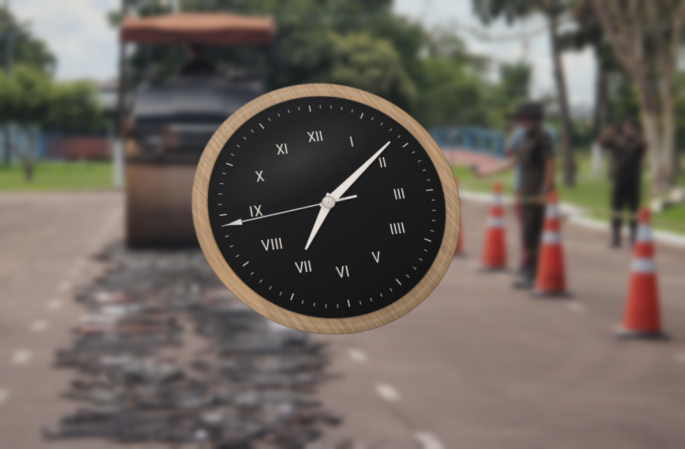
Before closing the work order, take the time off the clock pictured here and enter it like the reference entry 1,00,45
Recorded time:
7,08,44
